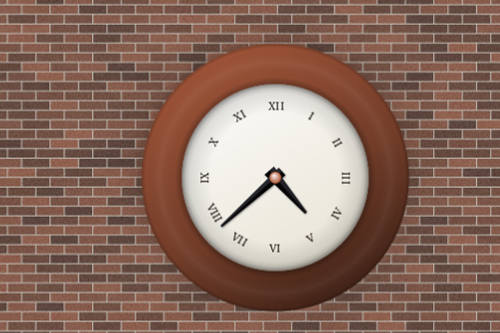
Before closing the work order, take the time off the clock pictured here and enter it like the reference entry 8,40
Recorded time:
4,38
